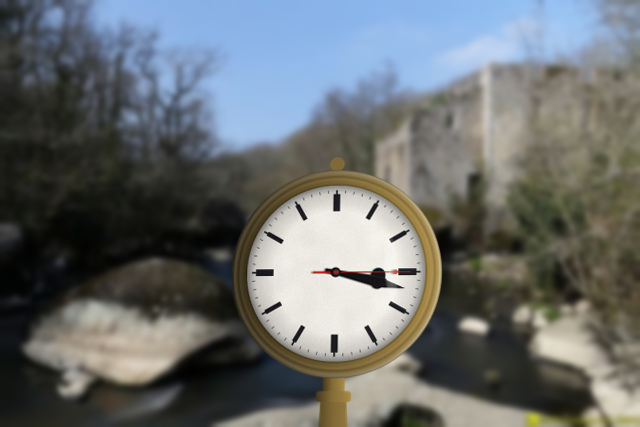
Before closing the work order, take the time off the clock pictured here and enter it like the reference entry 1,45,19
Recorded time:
3,17,15
